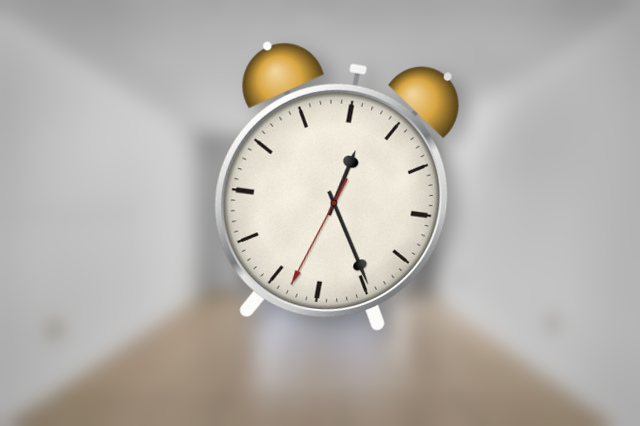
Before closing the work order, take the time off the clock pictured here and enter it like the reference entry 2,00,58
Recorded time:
12,24,33
